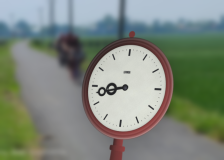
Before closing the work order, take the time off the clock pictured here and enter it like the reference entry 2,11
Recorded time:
8,43
